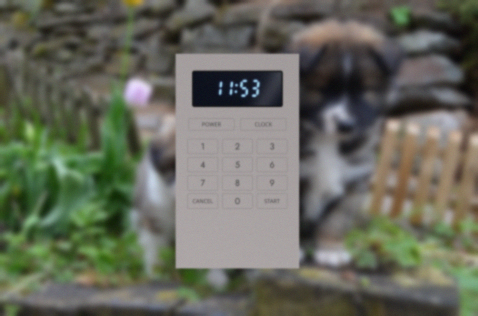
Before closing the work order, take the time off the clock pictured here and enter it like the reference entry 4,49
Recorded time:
11,53
